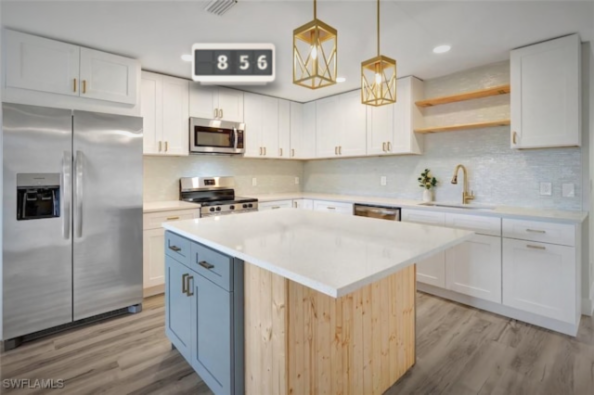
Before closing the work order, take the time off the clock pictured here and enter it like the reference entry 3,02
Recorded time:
8,56
